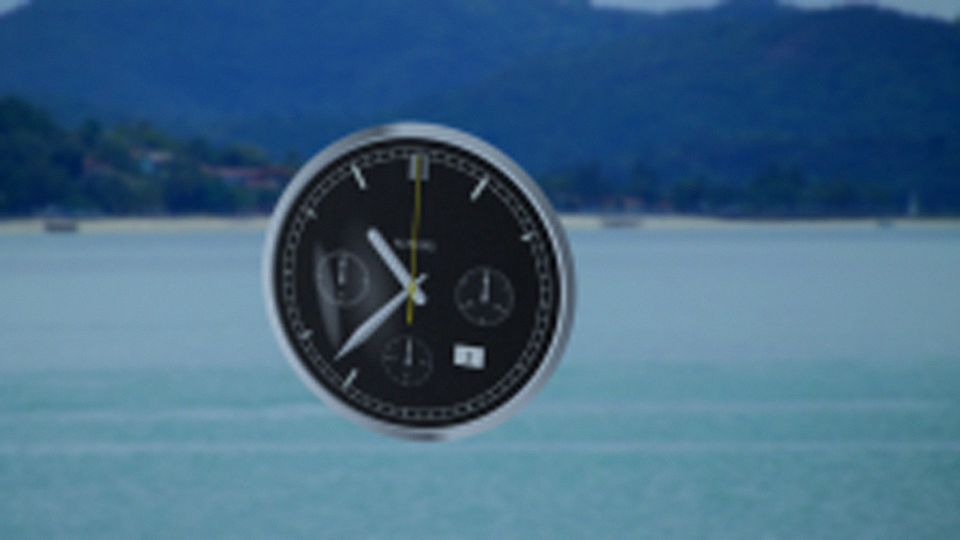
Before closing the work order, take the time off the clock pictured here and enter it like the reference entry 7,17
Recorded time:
10,37
